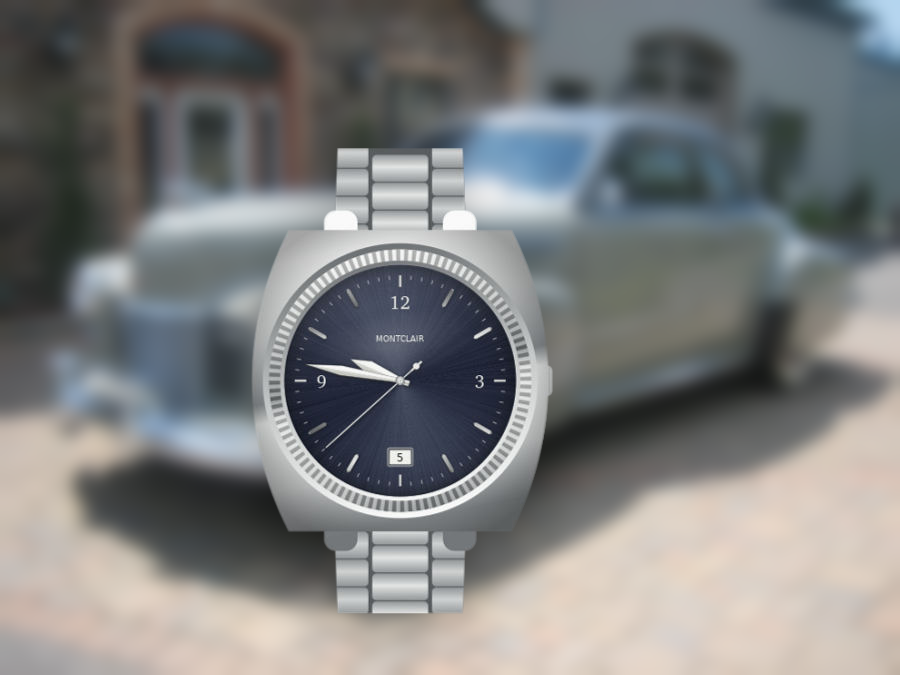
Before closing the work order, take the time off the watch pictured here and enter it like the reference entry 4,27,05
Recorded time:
9,46,38
